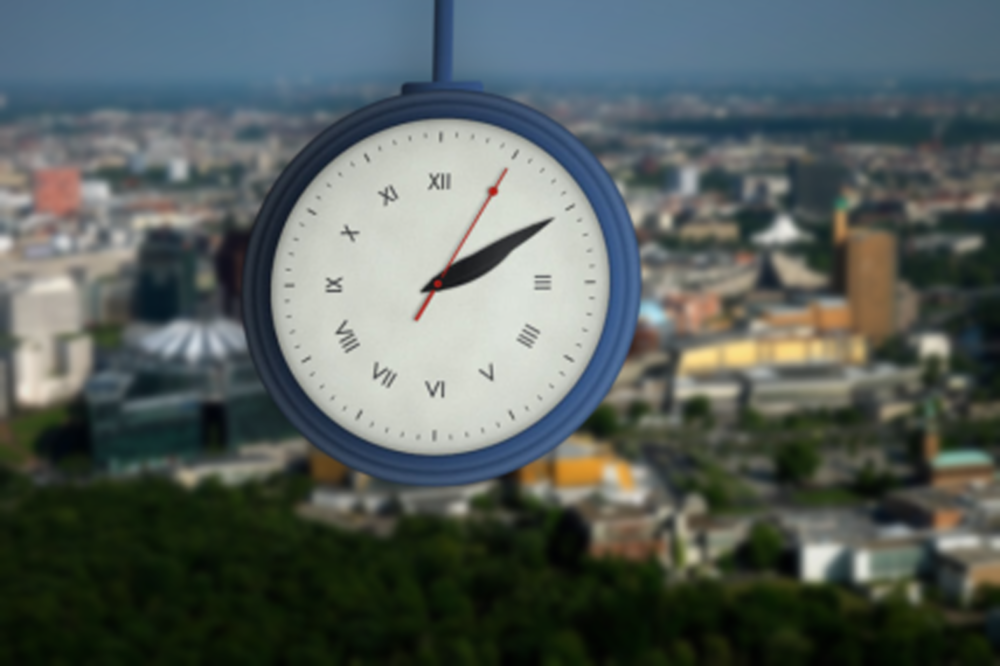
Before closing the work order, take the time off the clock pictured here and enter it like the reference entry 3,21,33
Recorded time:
2,10,05
